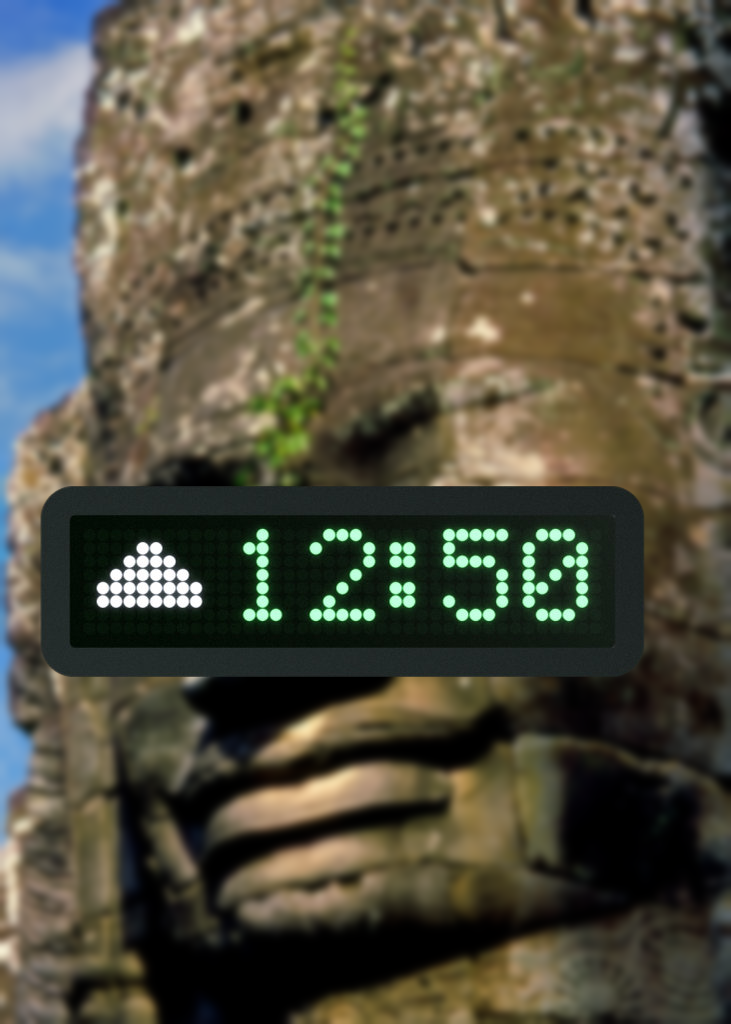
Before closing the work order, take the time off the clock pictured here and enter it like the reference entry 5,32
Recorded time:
12,50
